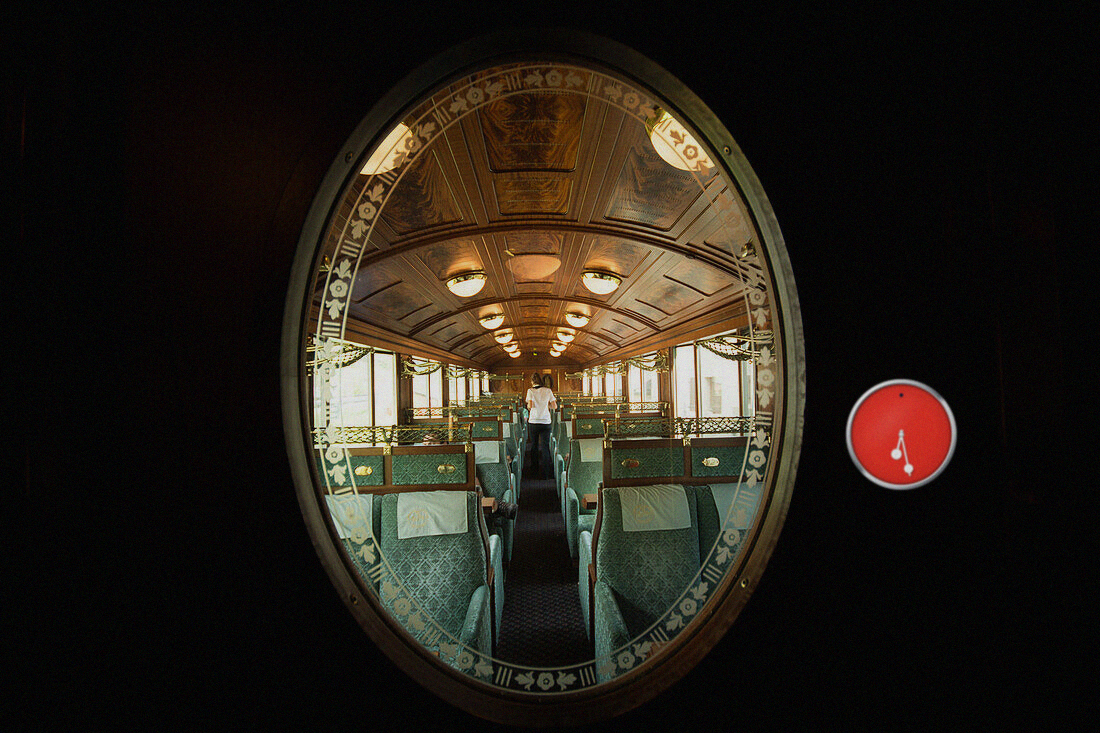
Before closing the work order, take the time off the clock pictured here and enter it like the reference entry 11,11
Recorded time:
6,28
